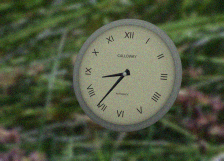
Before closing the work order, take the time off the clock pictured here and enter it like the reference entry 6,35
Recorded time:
8,36
